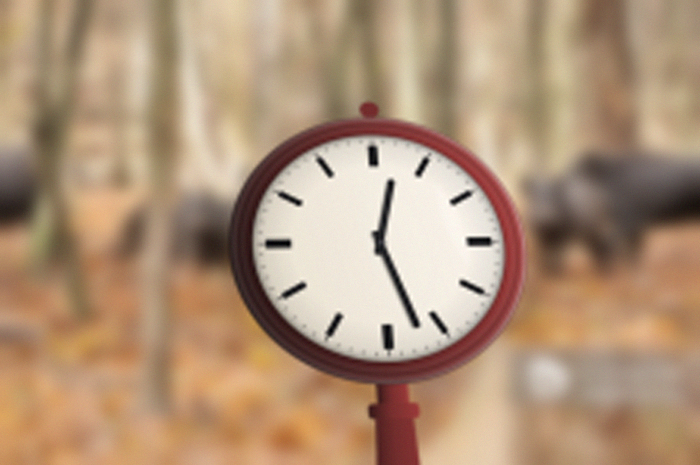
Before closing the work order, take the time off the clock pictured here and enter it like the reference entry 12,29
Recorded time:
12,27
